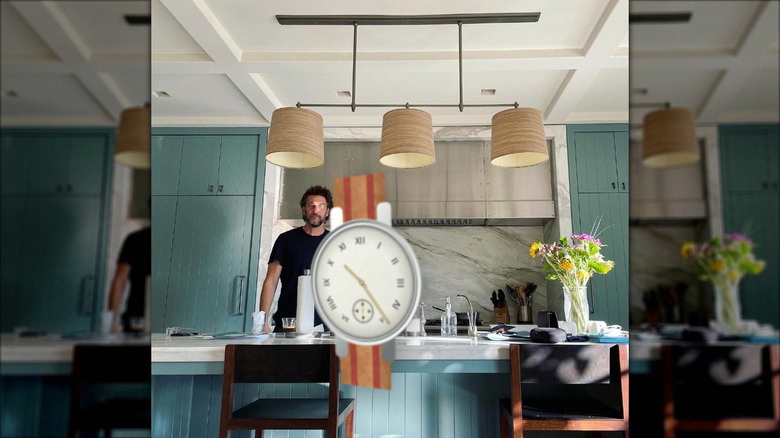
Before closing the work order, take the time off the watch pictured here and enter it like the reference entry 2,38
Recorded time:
10,24
